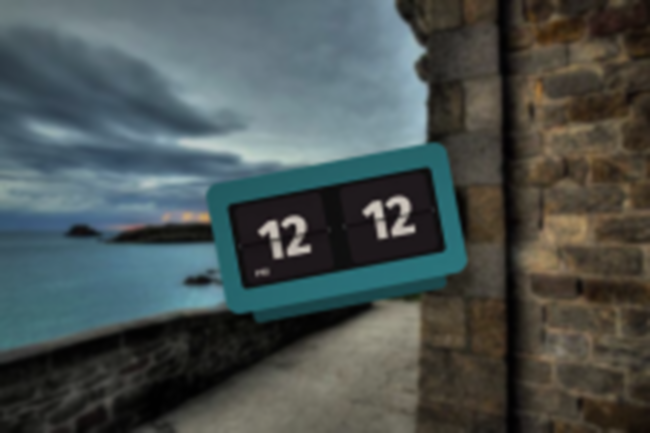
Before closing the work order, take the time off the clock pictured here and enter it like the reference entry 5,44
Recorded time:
12,12
